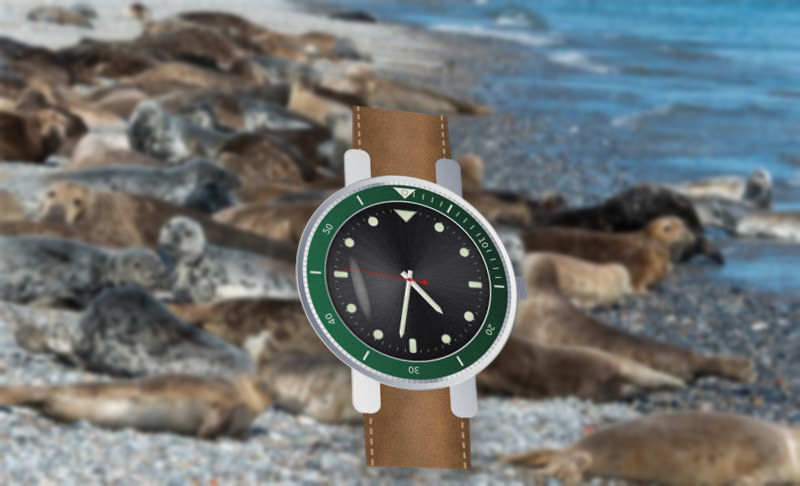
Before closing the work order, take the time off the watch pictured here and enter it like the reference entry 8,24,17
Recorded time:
4,31,46
